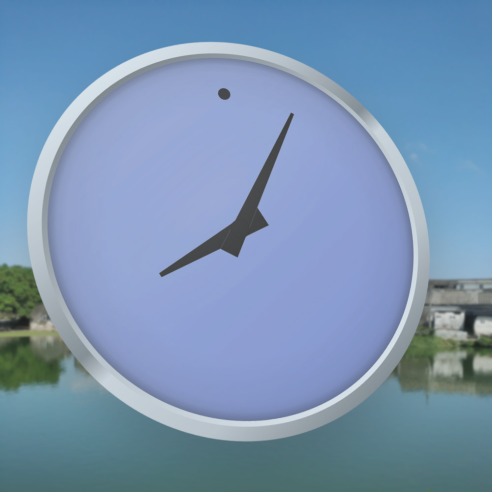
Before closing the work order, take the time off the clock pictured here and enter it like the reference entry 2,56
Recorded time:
8,05
